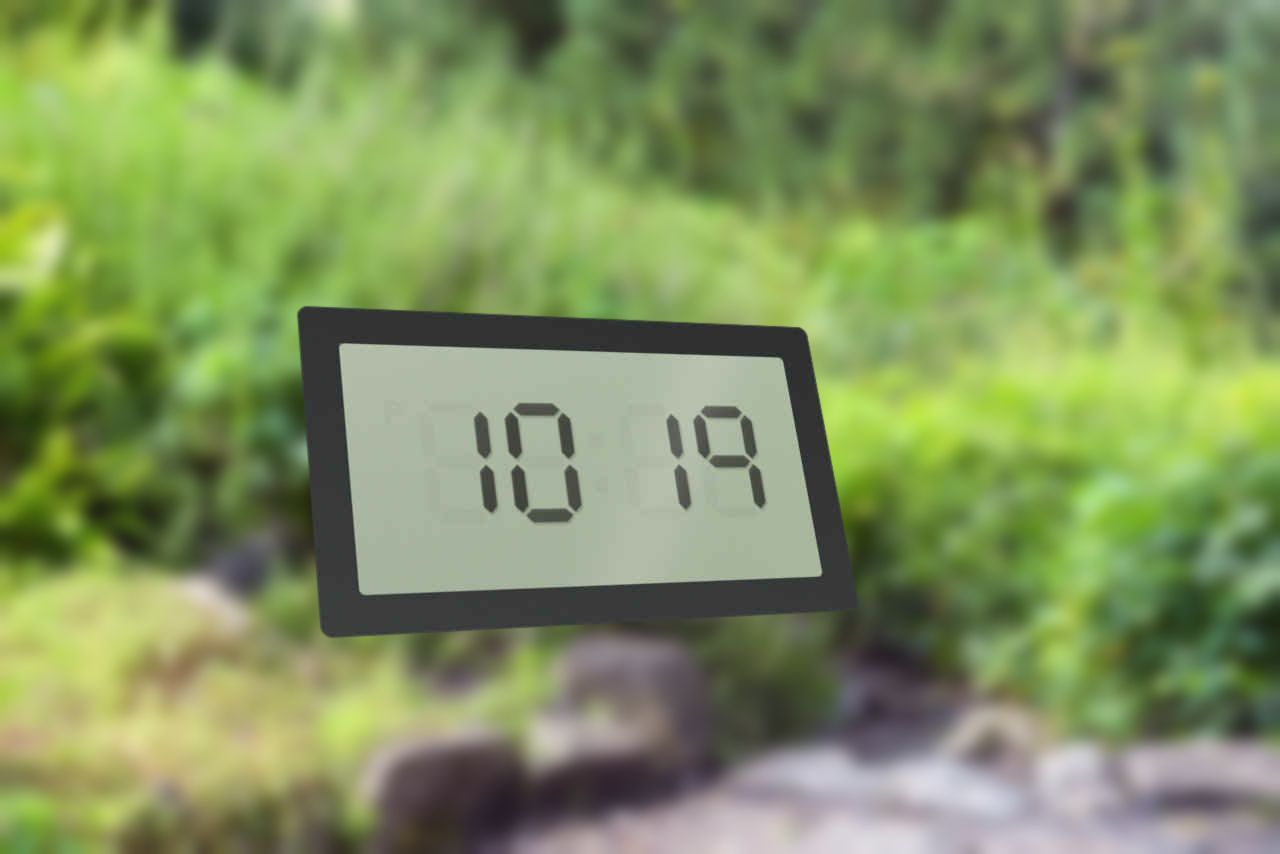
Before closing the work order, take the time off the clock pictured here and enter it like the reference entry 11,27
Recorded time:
10,19
